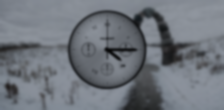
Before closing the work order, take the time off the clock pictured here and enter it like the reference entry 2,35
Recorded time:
4,15
